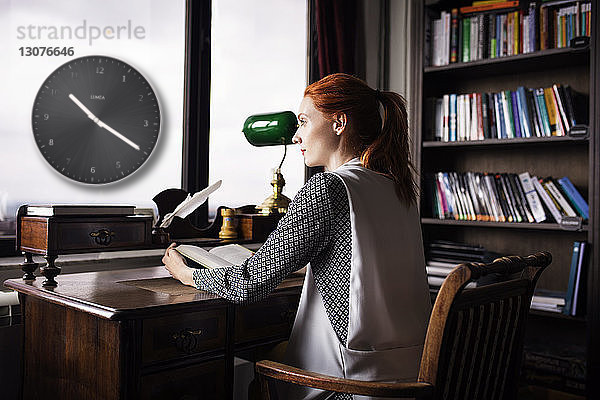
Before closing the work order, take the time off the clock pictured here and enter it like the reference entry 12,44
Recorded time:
10,20
